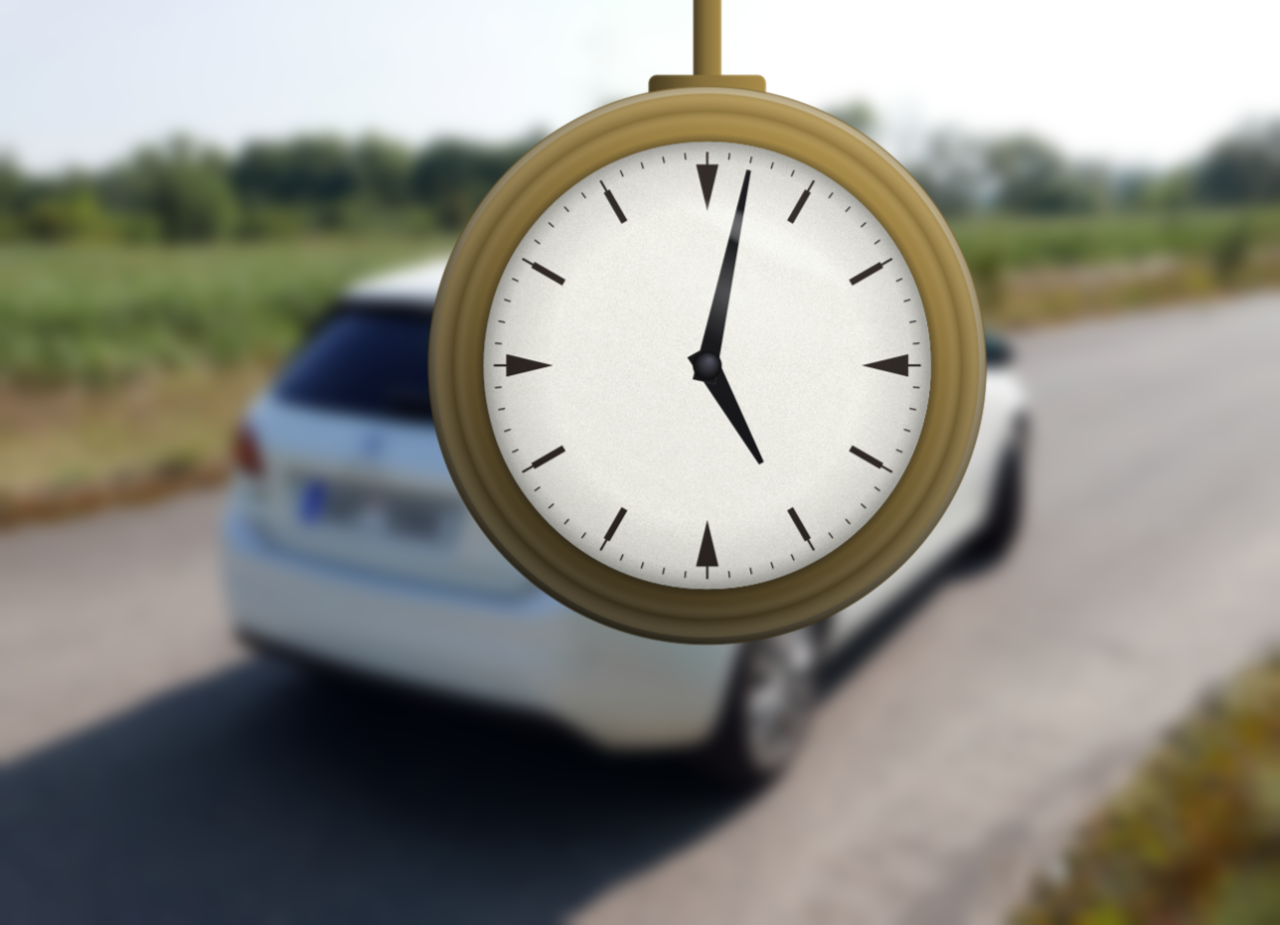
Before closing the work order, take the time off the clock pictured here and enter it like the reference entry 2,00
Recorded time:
5,02
